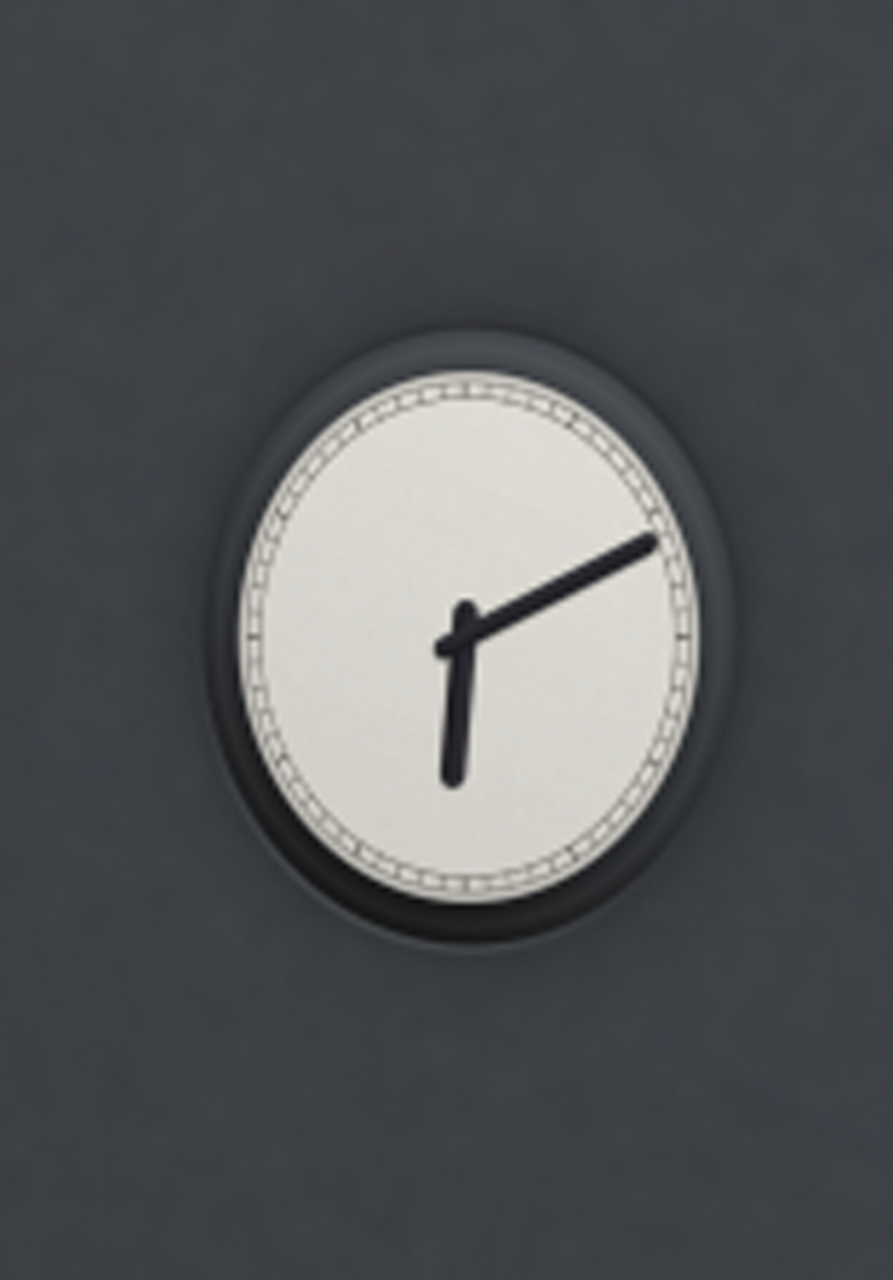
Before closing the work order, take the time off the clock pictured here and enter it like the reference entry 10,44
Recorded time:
6,11
